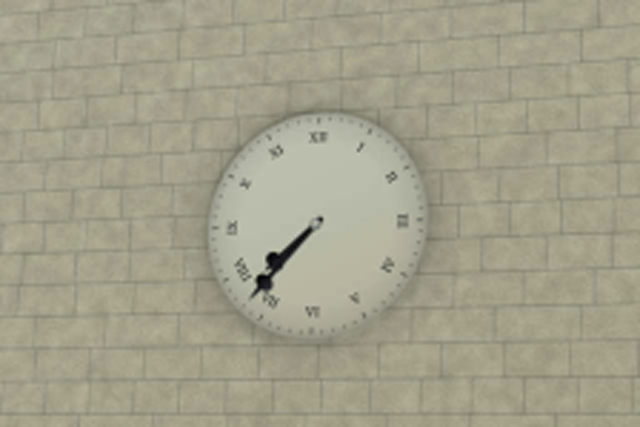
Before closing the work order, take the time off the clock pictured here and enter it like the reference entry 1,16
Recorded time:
7,37
